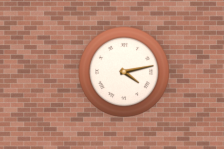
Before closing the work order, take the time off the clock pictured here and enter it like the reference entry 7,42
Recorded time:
4,13
